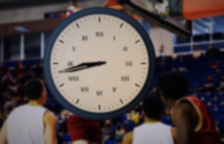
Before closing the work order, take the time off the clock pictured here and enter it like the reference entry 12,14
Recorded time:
8,43
